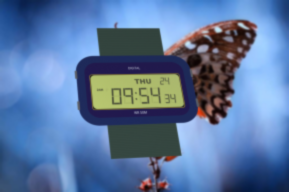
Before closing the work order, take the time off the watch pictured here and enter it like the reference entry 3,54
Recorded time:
9,54
